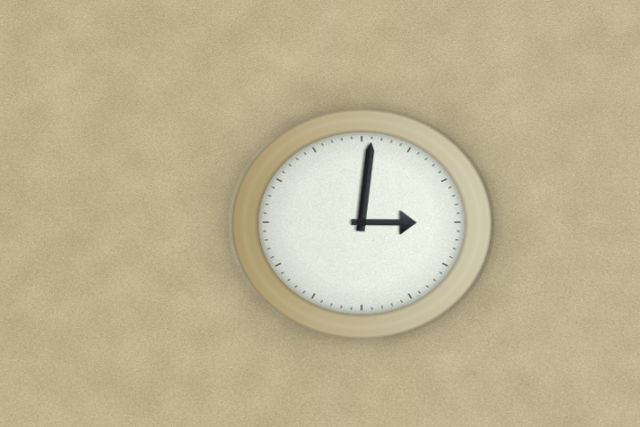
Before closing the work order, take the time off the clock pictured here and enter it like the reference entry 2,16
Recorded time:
3,01
